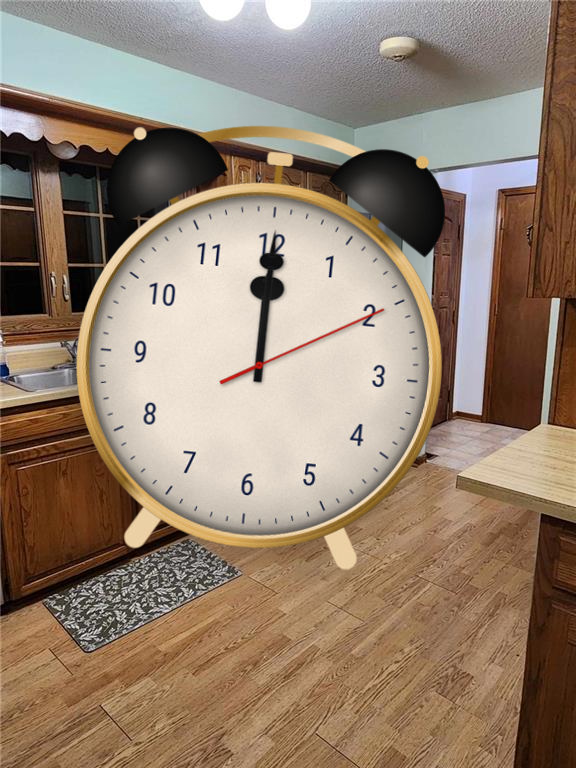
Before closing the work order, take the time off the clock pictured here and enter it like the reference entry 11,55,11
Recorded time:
12,00,10
